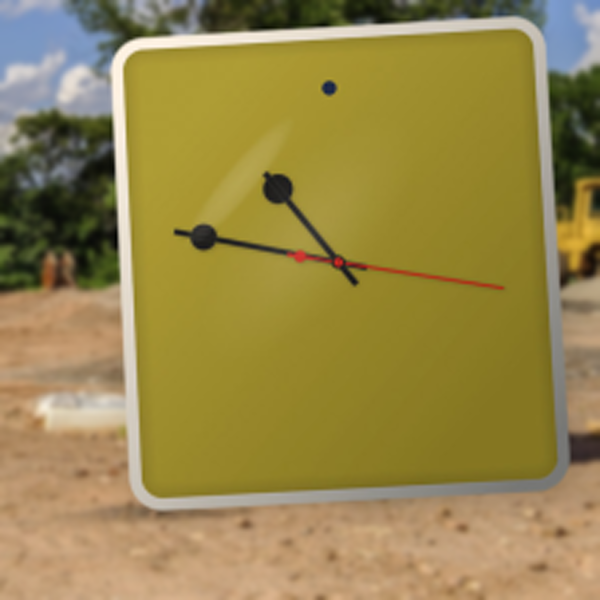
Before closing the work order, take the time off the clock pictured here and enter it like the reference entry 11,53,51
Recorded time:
10,47,17
